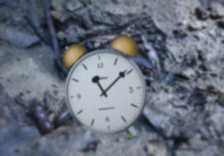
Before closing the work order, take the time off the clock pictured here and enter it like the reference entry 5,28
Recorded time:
11,09
